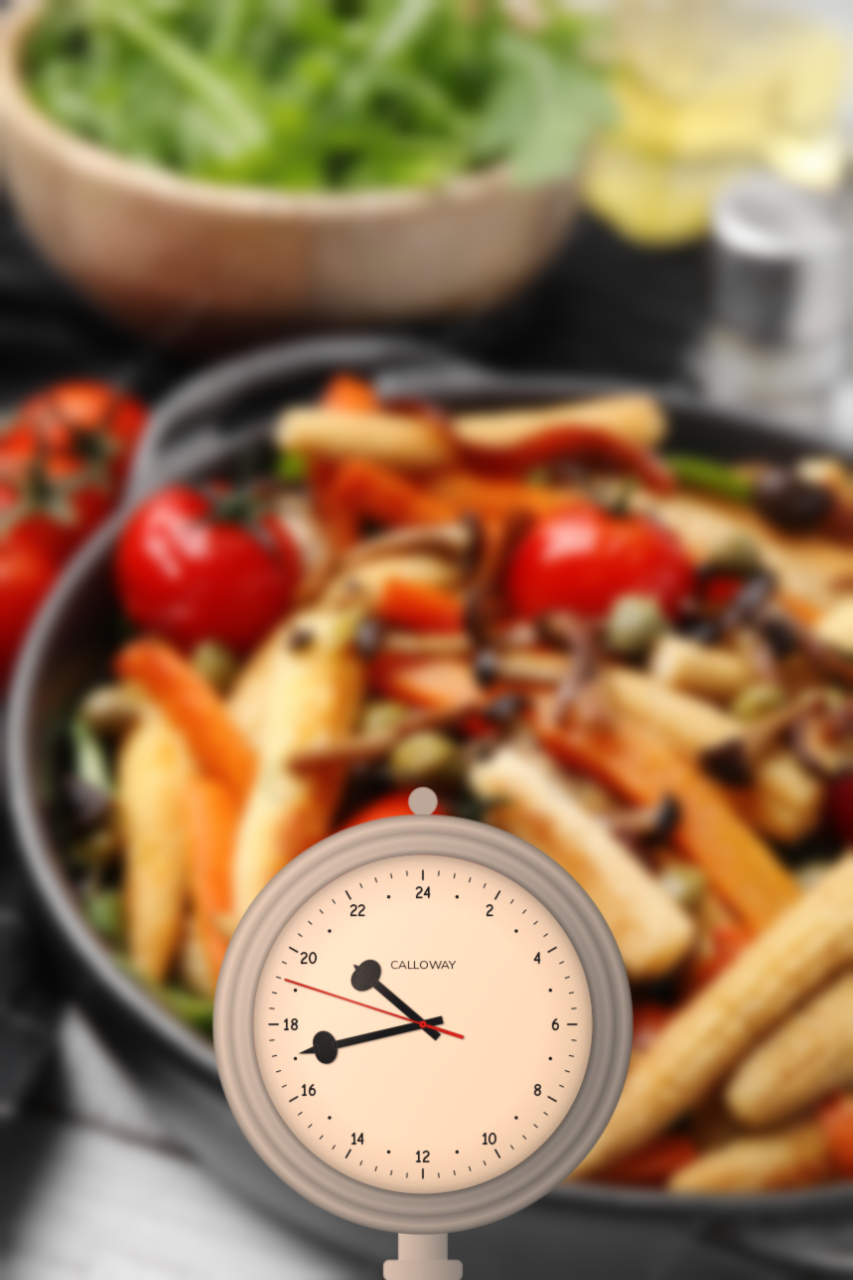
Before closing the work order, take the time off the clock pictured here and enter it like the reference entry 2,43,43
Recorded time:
20,42,48
